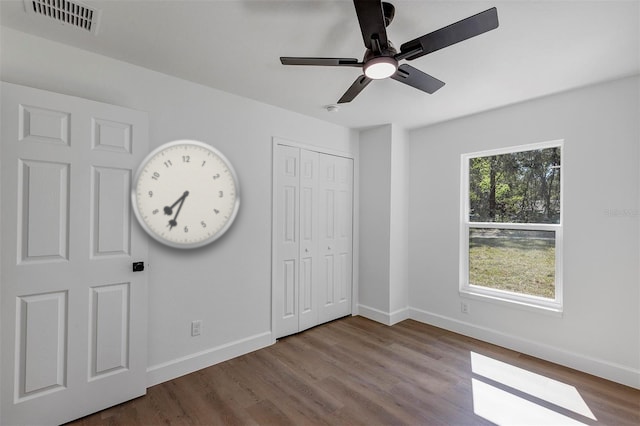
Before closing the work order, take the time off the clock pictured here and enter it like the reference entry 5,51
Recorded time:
7,34
